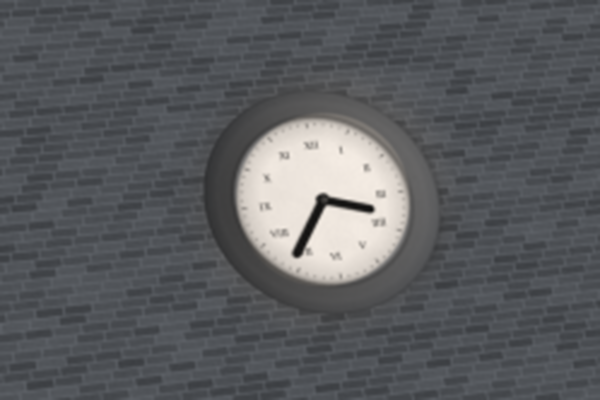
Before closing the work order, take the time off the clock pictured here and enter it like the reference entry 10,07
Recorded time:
3,36
